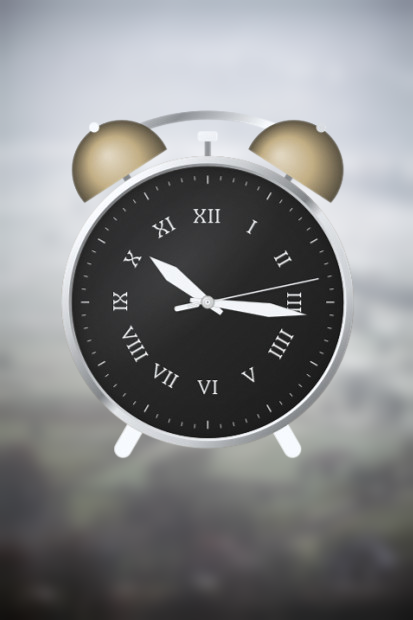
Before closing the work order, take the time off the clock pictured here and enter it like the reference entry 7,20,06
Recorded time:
10,16,13
